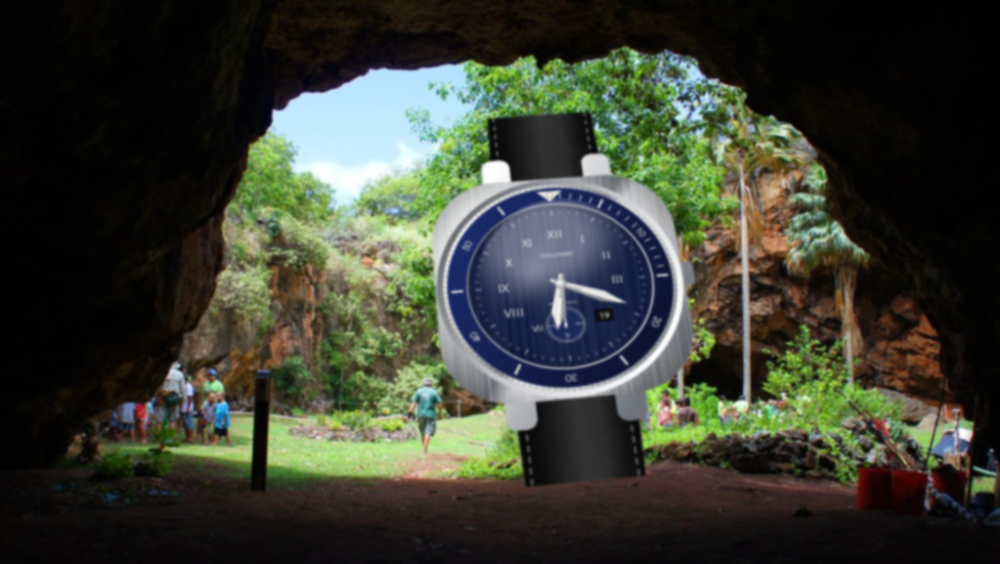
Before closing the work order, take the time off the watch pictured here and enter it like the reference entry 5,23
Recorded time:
6,19
